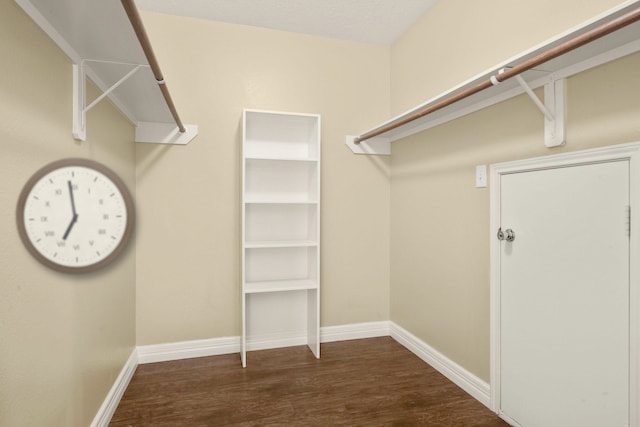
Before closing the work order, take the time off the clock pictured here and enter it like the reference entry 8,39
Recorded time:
6,59
